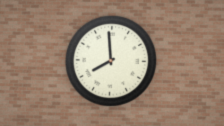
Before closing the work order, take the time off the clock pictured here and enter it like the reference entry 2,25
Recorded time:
7,59
